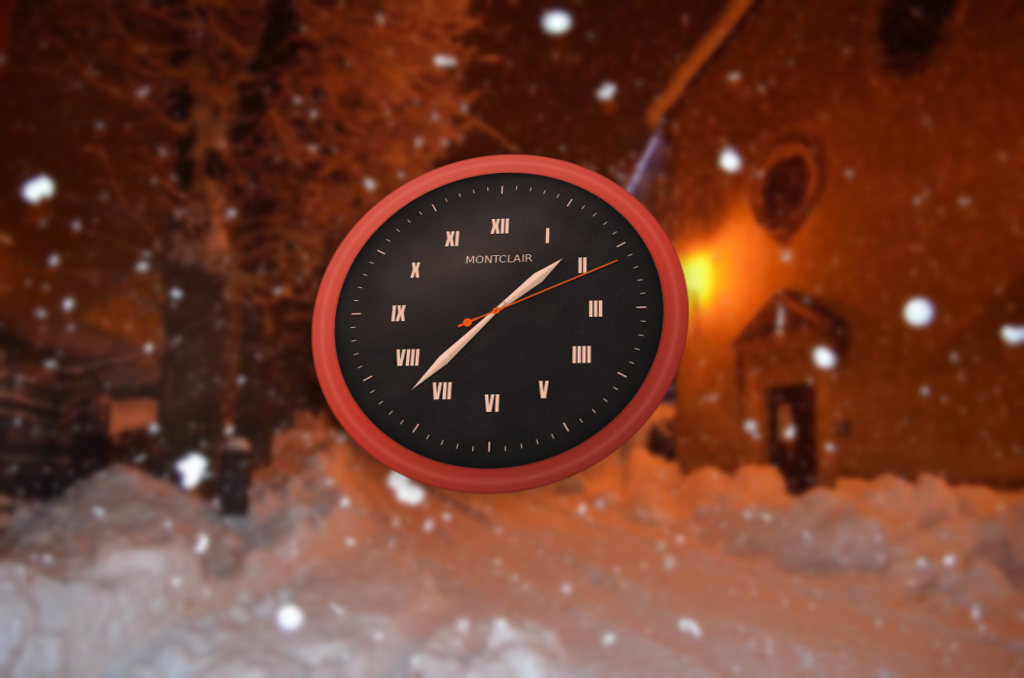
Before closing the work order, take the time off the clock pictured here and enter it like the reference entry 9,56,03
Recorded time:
1,37,11
